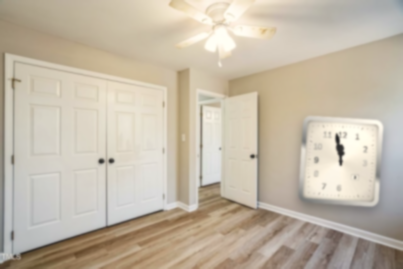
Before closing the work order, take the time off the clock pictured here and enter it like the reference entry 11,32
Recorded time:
11,58
